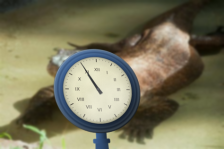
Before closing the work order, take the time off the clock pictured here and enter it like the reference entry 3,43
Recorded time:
10,55
